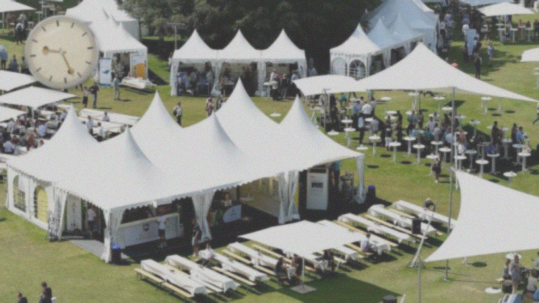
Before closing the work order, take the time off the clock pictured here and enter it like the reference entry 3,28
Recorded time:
9,27
